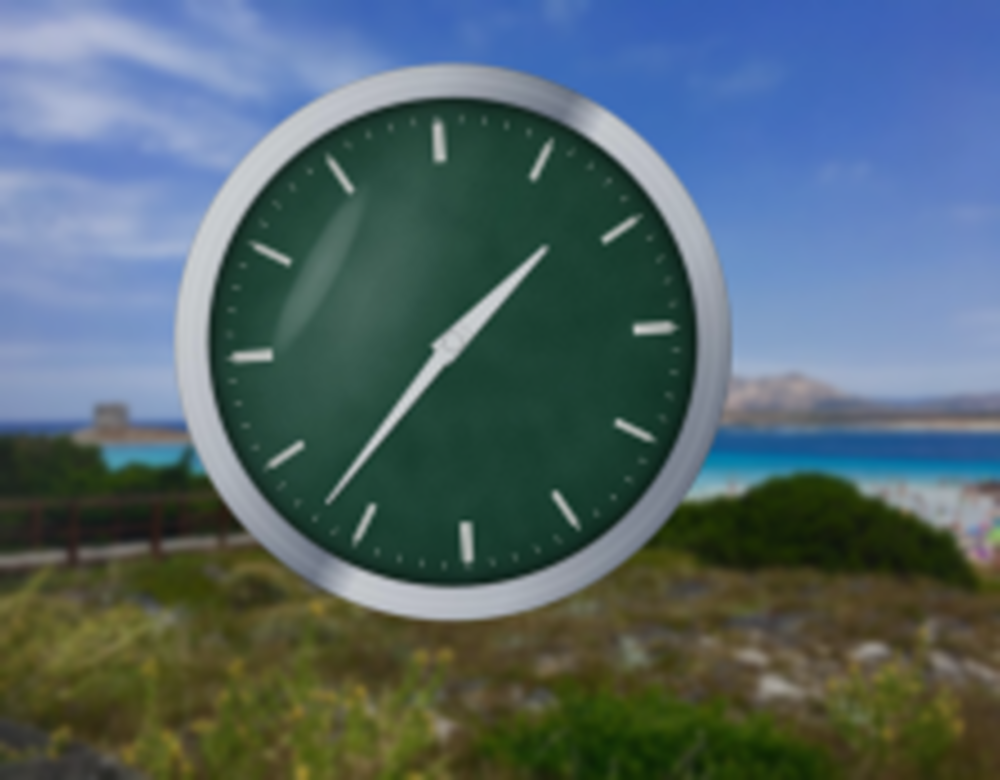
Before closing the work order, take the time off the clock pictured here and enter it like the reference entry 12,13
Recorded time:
1,37
